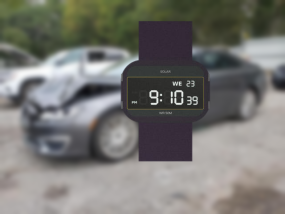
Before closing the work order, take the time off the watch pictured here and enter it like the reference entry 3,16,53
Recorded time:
9,10,39
